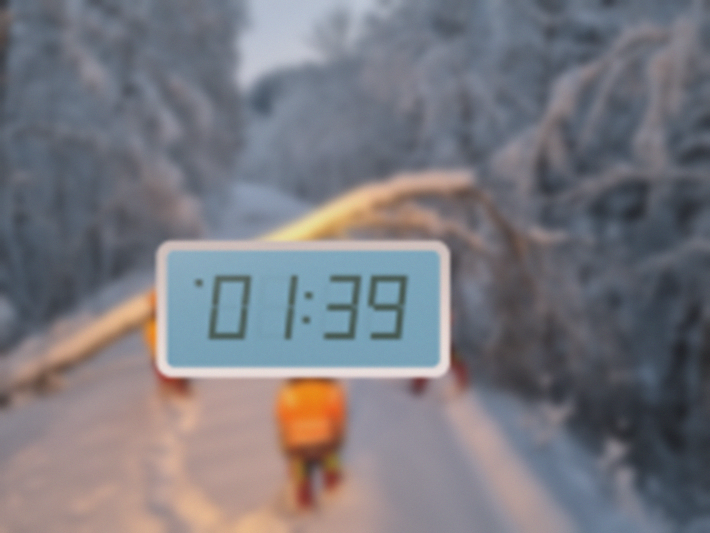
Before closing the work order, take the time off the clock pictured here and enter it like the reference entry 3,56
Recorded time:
1,39
